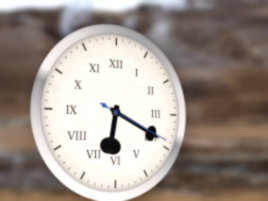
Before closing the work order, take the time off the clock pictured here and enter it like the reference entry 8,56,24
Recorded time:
6,19,19
